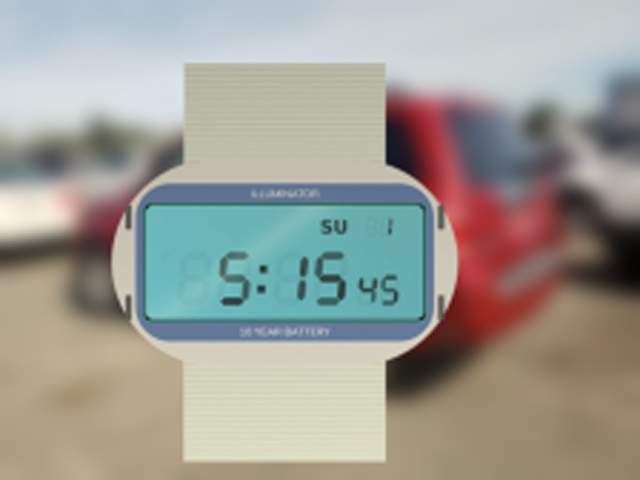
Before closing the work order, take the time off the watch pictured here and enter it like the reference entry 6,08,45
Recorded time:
5,15,45
